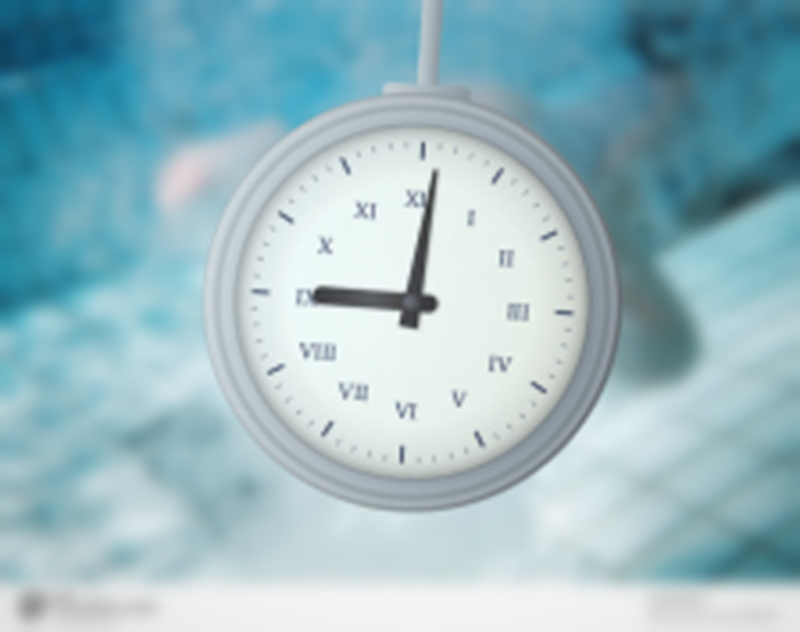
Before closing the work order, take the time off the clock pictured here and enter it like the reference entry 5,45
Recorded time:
9,01
